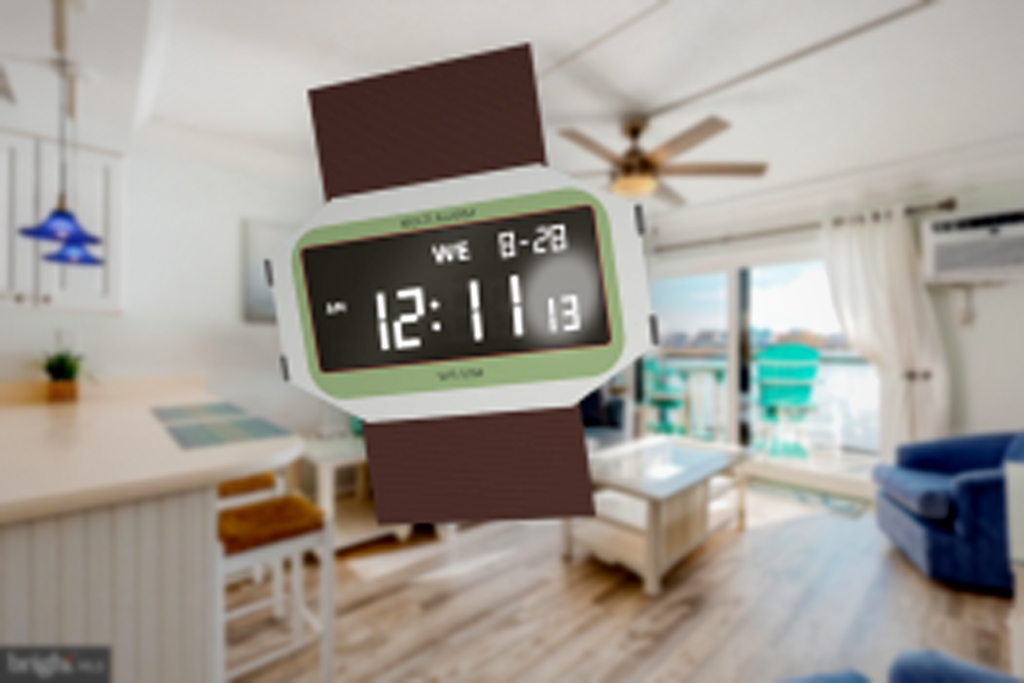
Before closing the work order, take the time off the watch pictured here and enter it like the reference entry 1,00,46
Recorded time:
12,11,13
